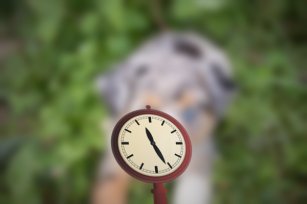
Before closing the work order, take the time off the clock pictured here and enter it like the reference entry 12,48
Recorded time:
11,26
